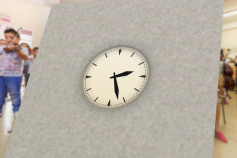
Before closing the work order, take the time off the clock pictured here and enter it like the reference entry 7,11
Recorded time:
2,27
